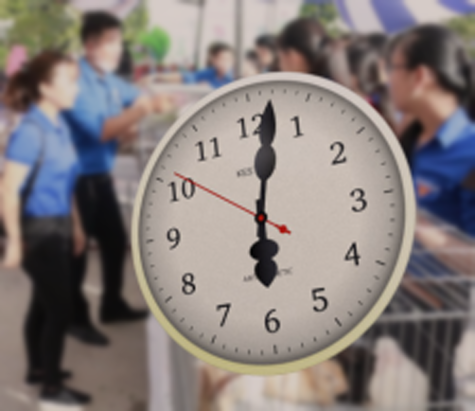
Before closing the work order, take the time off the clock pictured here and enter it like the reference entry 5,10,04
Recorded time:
6,01,51
